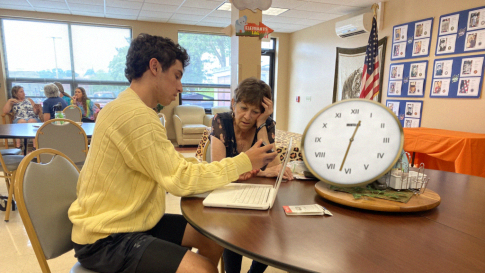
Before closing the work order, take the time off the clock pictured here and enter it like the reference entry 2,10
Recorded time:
12,32
